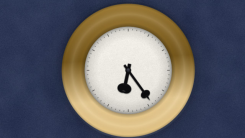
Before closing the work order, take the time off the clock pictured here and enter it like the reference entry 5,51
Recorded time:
6,24
